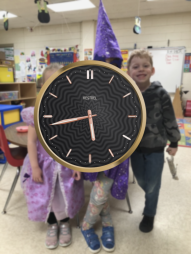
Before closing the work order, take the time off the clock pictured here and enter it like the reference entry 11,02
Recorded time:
5,43
